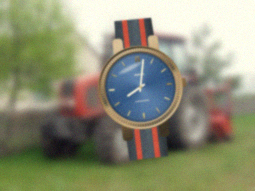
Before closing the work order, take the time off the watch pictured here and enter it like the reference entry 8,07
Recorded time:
8,02
